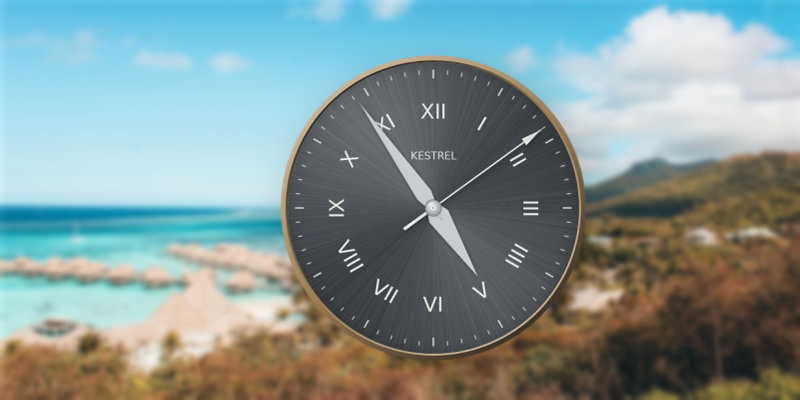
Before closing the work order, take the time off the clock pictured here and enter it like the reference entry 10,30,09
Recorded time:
4,54,09
